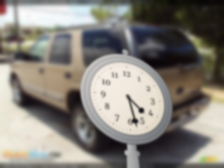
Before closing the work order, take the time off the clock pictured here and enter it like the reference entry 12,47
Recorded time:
4,28
